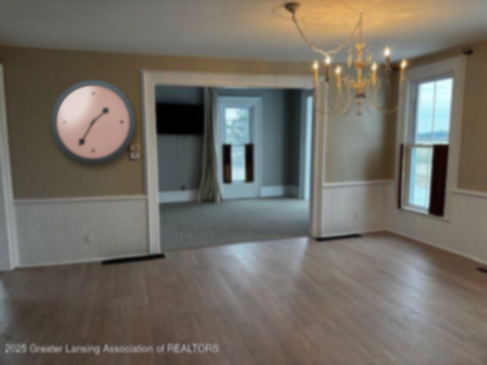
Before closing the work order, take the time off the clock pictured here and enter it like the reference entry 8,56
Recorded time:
1,35
